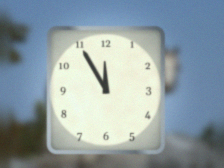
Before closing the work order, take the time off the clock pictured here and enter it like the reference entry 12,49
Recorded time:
11,55
